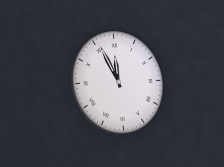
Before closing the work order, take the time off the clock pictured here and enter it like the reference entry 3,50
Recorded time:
11,56
